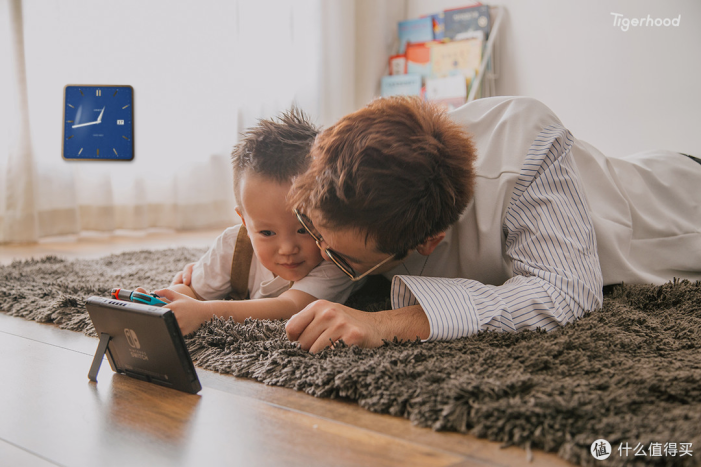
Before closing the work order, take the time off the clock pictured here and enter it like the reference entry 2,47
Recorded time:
12,43
